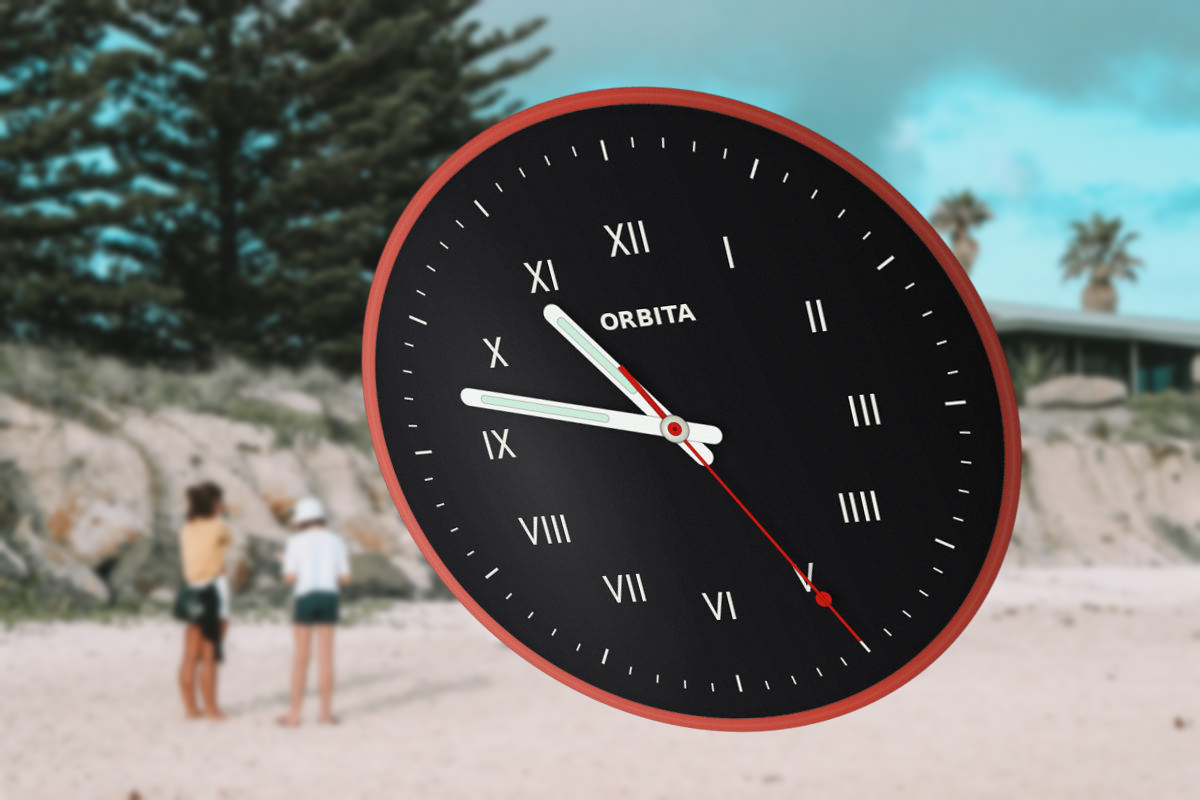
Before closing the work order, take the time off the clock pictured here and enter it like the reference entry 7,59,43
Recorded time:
10,47,25
